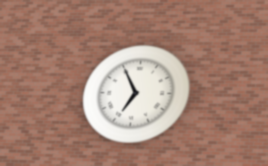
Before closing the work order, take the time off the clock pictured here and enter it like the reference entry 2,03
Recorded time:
6,55
